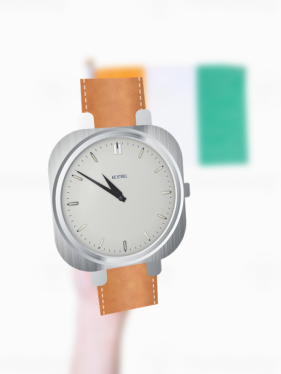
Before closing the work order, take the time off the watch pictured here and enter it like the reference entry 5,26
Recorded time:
10,51
